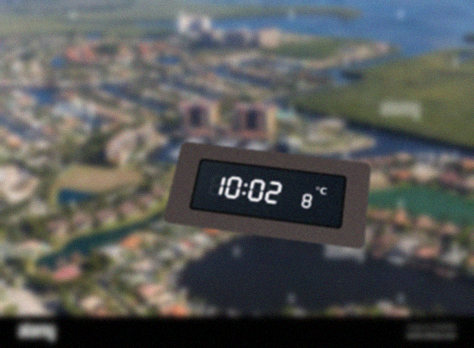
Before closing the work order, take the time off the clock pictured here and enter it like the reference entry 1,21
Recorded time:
10,02
